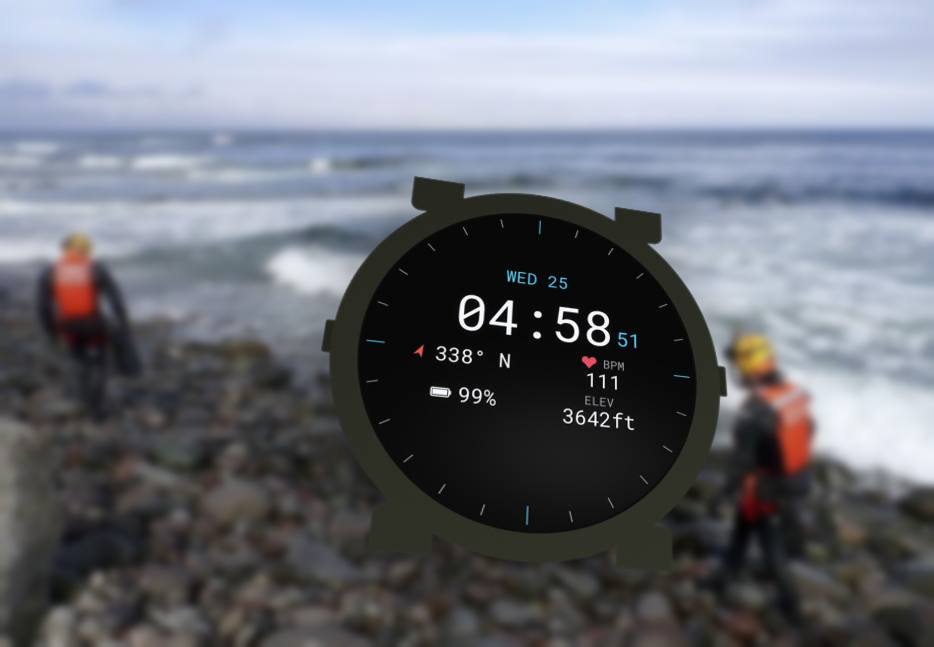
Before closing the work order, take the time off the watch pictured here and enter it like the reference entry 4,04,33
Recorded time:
4,58,51
